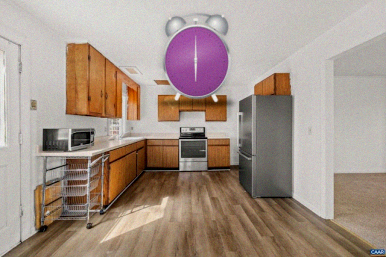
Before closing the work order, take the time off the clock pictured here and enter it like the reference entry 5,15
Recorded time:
6,00
